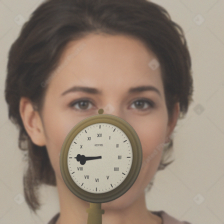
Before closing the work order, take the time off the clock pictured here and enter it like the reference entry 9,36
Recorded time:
8,45
